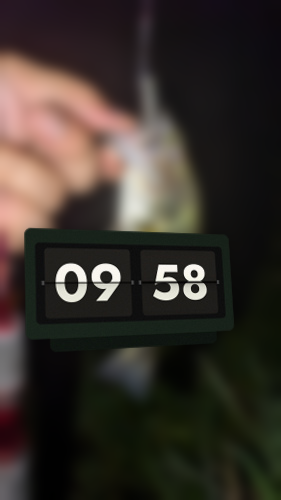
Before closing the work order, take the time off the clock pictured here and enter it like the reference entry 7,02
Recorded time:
9,58
